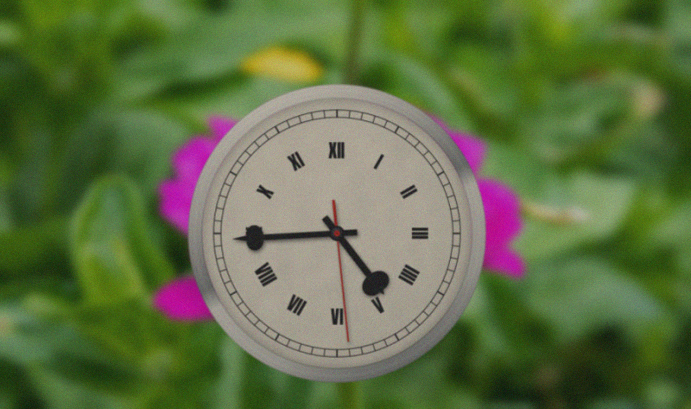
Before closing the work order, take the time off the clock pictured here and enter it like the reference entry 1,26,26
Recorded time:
4,44,29
